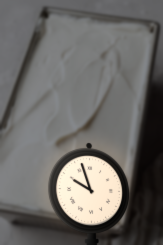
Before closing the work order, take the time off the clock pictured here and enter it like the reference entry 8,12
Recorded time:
9,57
